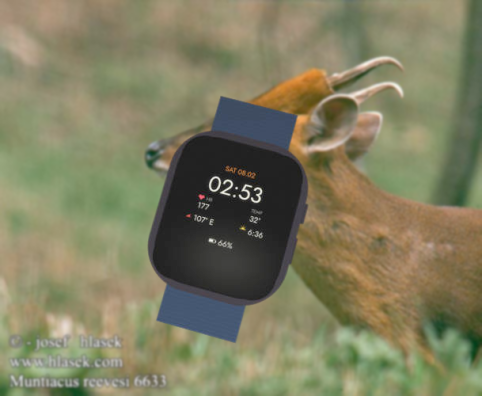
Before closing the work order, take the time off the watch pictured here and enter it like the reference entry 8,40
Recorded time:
2,53
